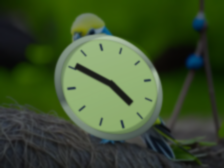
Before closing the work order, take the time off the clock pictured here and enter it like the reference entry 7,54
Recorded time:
4,51
